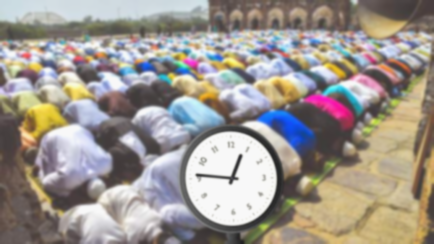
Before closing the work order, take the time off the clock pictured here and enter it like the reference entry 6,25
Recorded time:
12,46
